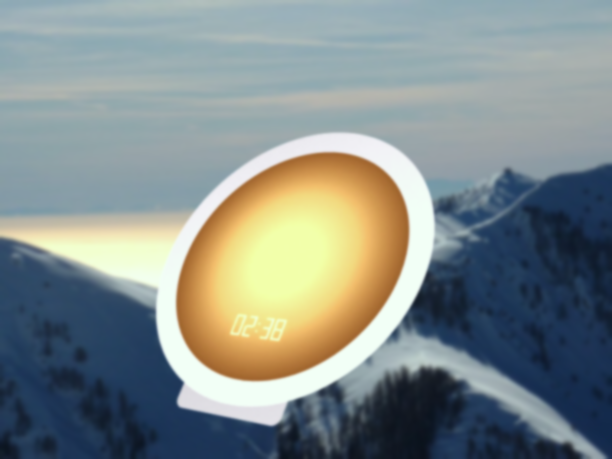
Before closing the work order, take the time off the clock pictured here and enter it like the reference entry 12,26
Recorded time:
2,38
